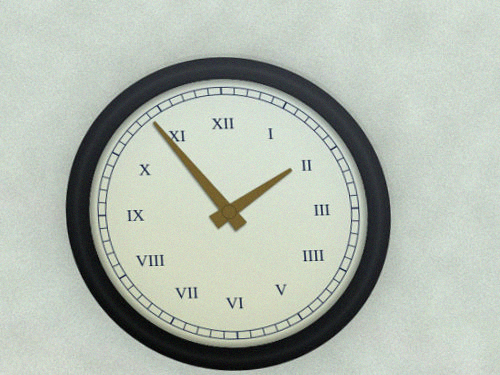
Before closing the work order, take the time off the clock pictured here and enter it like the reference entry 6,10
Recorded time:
1,54
